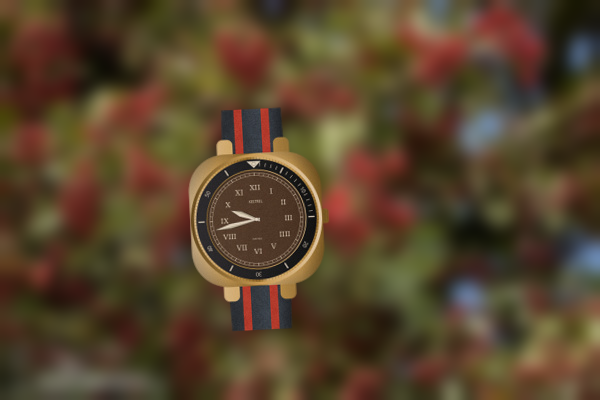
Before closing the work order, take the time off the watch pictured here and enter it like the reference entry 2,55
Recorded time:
9,43
